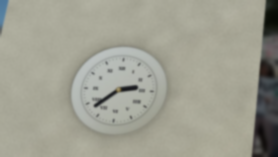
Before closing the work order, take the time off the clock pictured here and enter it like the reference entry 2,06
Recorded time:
2,38
